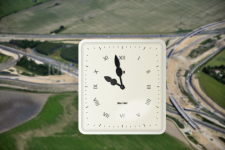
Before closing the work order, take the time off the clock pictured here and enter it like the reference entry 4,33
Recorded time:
9,58
